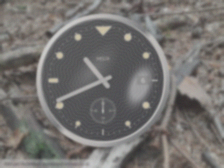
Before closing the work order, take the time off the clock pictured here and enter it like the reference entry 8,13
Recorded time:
10,41
